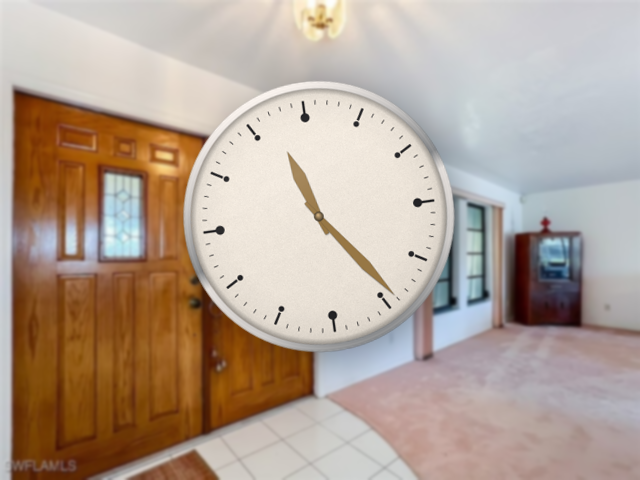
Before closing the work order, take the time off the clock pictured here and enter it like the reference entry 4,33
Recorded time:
11,24
